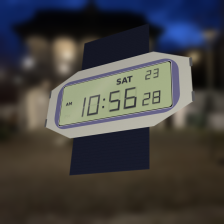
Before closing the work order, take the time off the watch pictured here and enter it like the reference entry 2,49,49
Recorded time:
10,56,28
